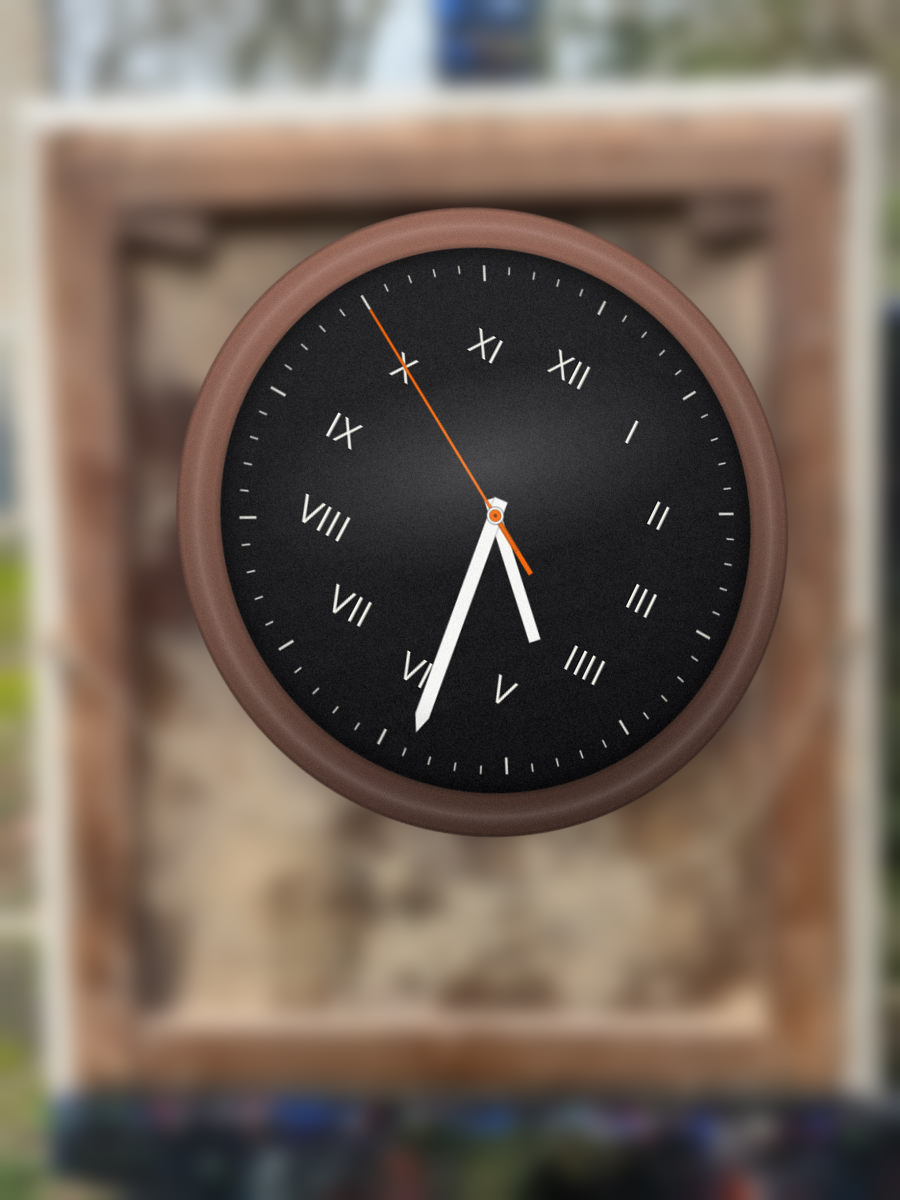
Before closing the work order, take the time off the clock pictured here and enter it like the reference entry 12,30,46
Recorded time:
4,28,50
